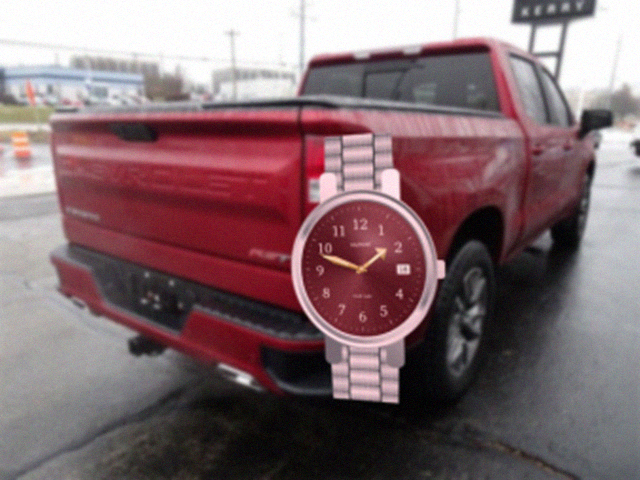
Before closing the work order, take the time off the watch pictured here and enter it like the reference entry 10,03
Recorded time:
1,48
